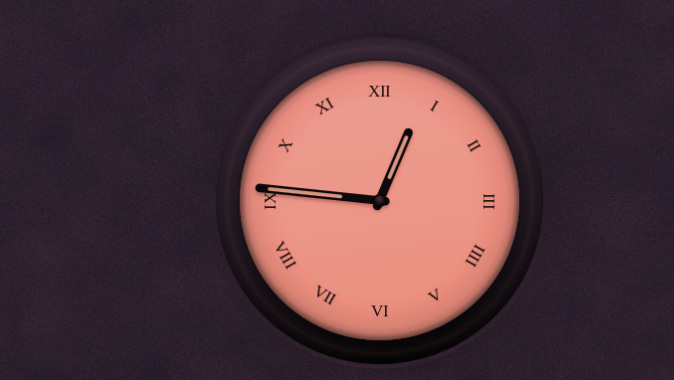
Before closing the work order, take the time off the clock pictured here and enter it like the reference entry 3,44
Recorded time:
12,46
